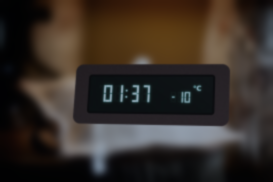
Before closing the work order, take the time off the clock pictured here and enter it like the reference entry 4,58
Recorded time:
1,37
